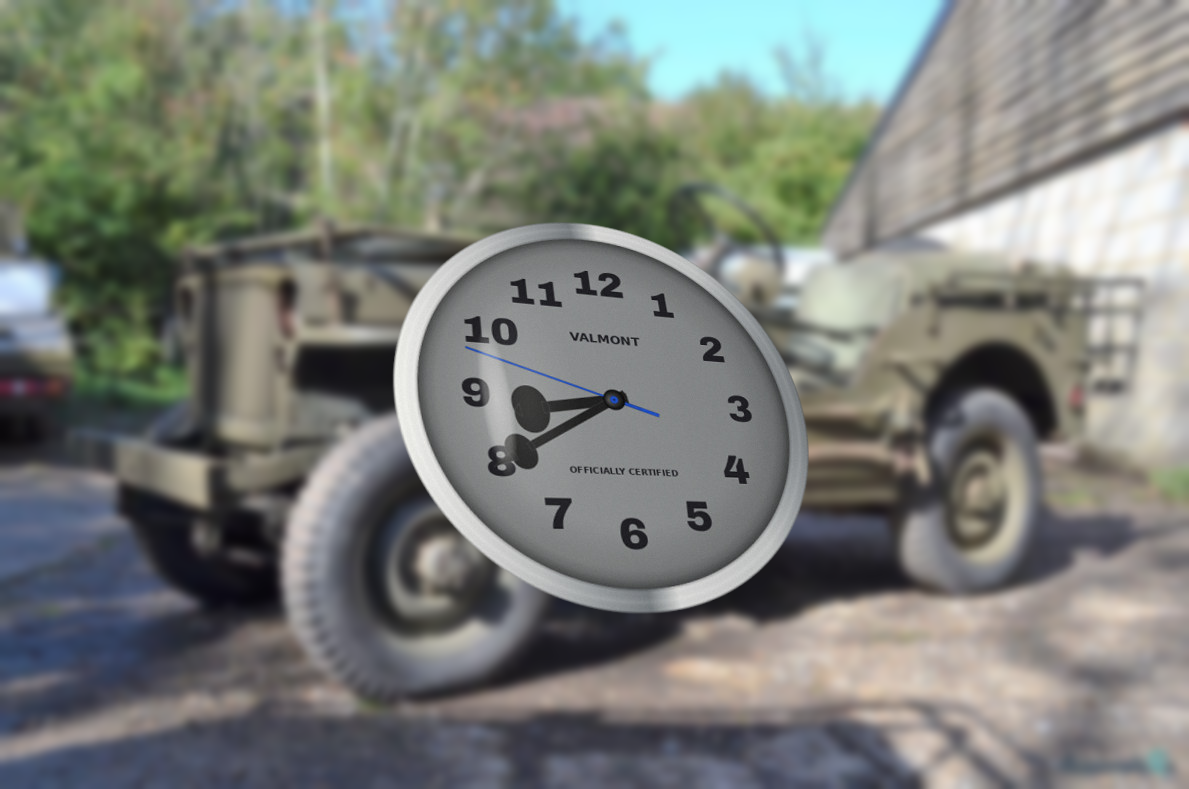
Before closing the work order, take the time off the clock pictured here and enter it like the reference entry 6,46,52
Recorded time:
8,39,48
